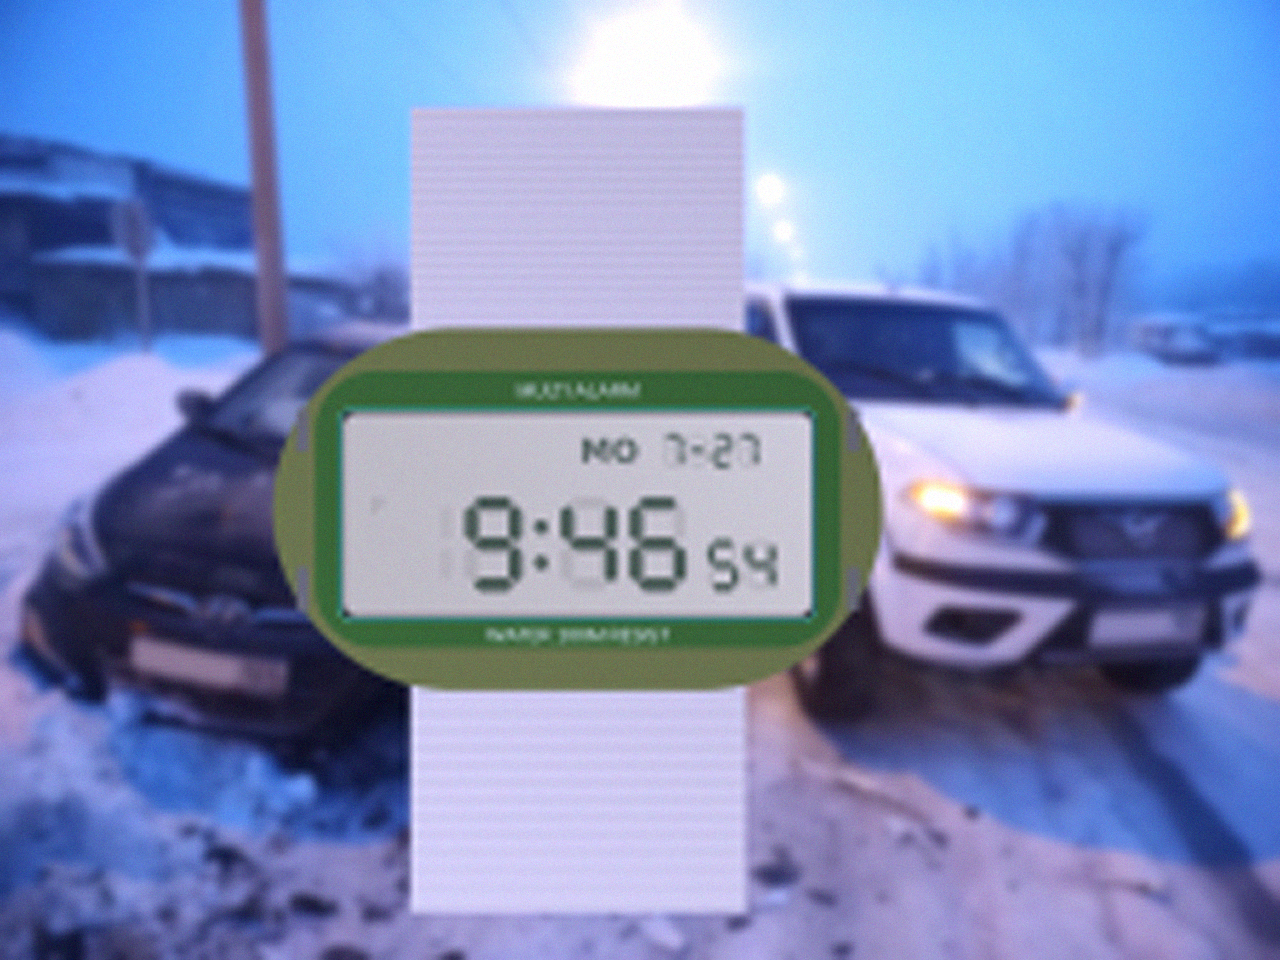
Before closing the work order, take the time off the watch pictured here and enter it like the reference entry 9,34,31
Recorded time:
9,46,54
